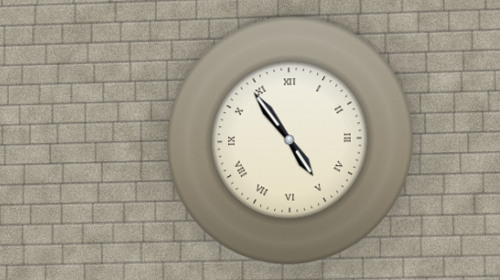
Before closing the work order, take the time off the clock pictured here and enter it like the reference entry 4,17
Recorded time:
4,54
